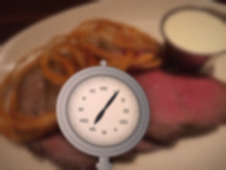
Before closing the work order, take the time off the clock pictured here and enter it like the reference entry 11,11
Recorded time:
7,06
